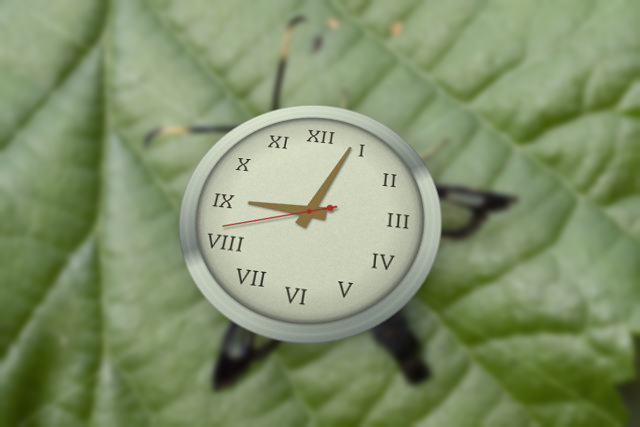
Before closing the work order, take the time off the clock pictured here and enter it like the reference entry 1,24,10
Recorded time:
9,03,42
